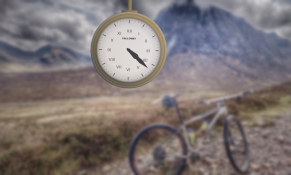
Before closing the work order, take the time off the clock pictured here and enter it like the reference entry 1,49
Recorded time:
4,22
